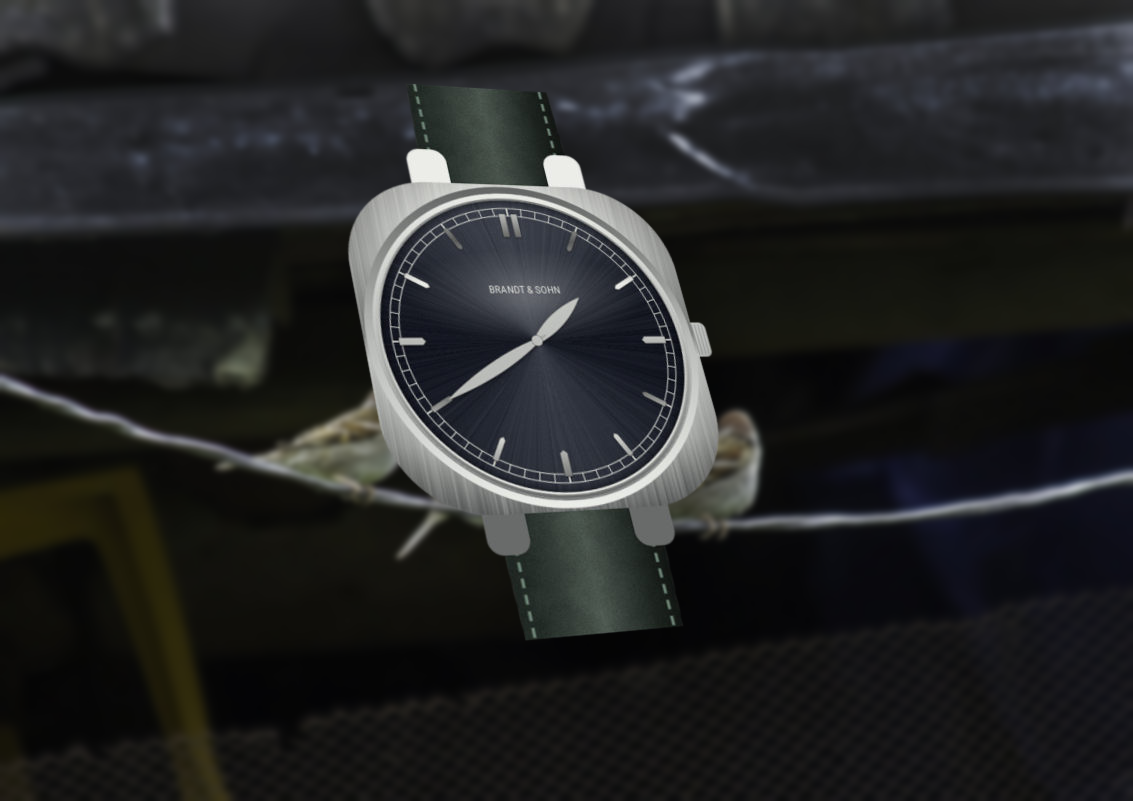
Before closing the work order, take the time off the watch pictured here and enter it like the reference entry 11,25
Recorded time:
1,40
